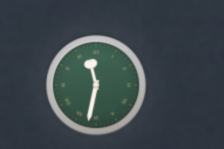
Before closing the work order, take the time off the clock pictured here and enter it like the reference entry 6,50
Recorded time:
11,32
